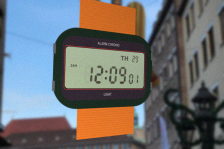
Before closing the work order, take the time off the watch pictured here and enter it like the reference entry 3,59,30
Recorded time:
12,09,01
